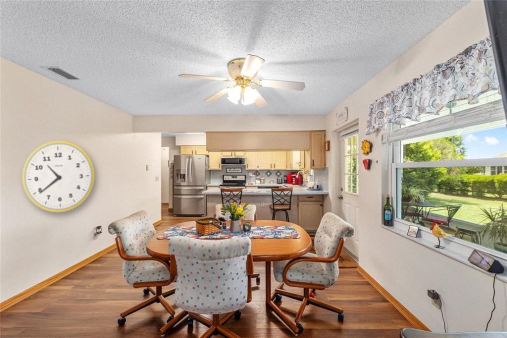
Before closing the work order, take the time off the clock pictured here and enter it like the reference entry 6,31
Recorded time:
10,39
